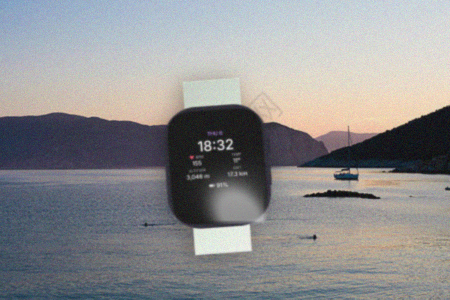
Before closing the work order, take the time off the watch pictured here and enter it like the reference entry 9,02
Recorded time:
18,32
